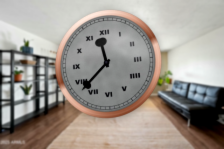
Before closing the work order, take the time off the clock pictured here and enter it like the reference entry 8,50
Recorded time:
11,38
